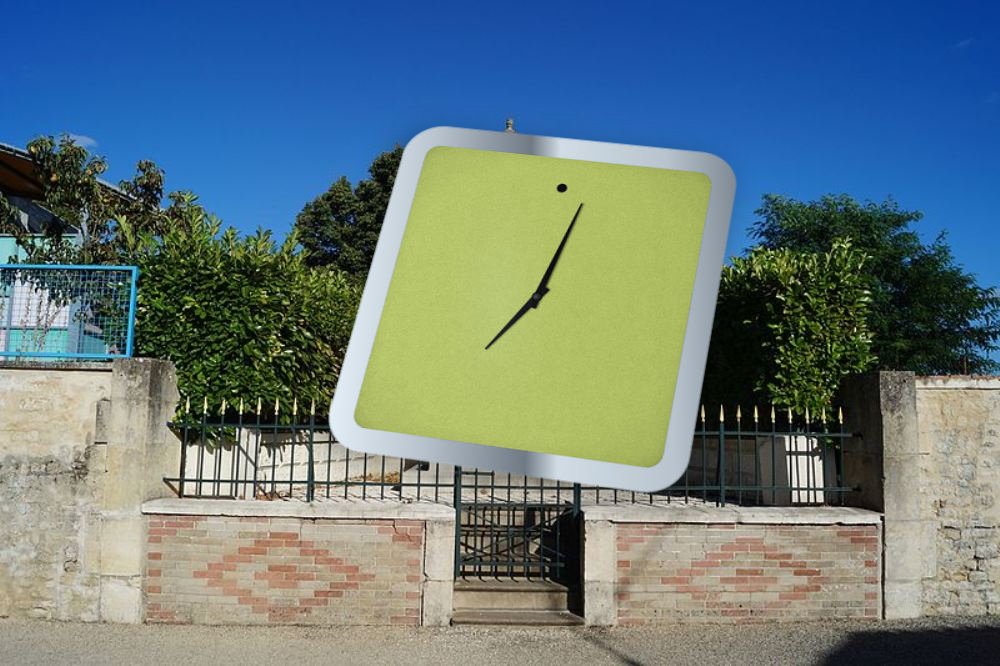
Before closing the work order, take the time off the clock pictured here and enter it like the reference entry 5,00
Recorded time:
7,02
